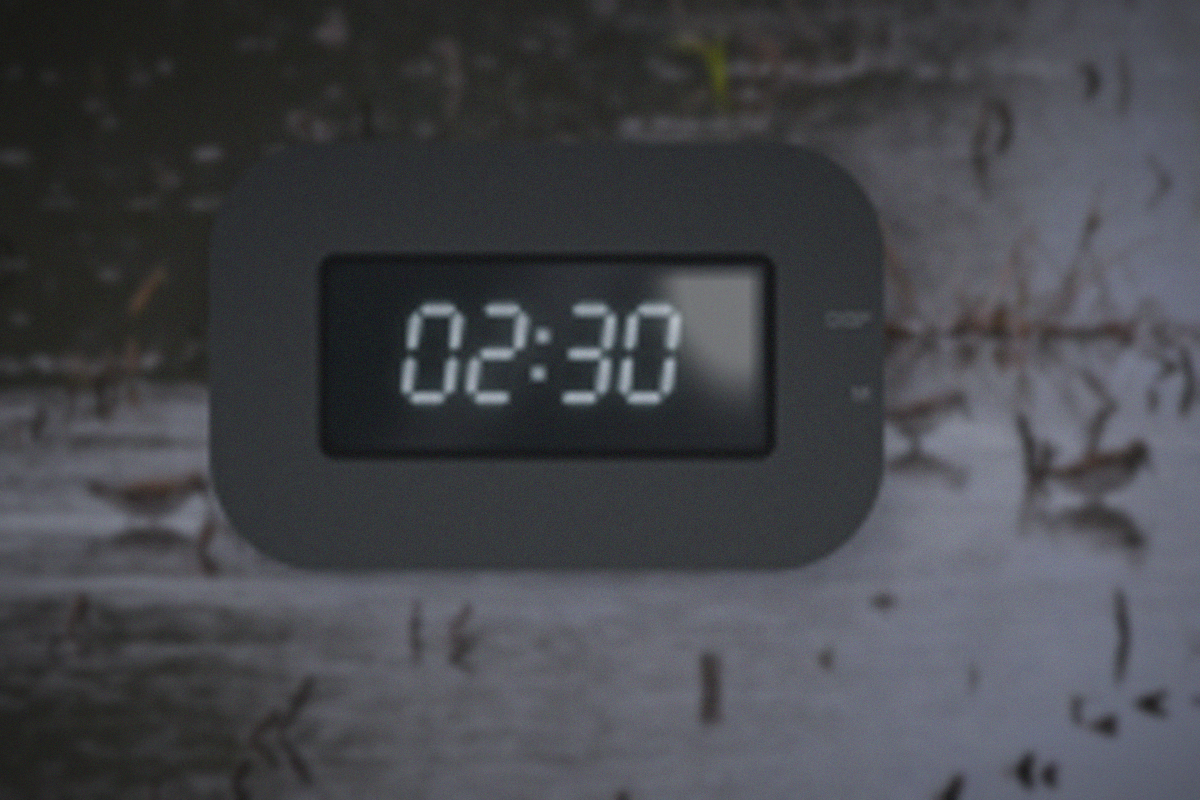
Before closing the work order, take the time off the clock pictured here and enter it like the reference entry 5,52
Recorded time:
2,30
